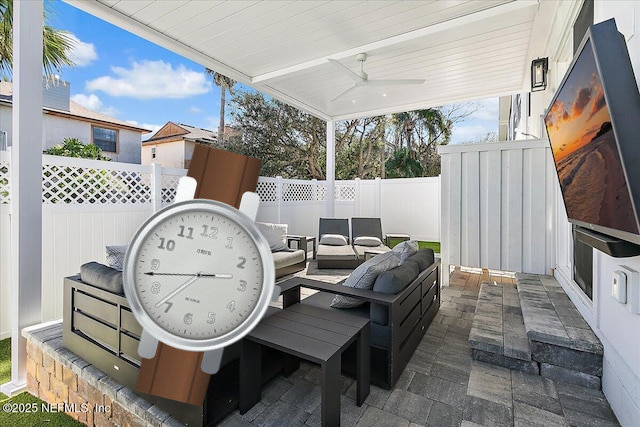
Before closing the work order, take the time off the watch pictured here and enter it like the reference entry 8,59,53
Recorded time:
2,36,43
